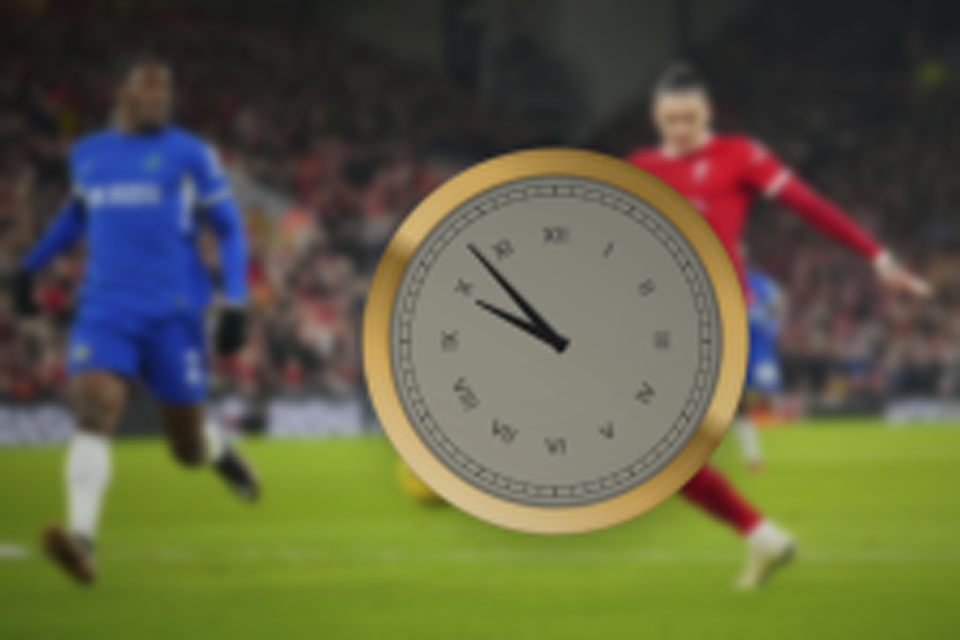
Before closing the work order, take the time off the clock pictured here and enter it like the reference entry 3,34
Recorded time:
9,53
